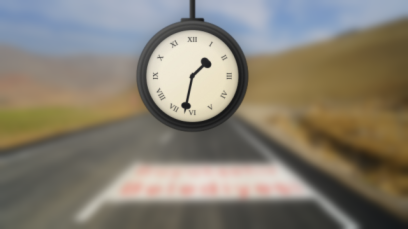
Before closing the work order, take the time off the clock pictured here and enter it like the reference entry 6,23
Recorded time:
1,32
